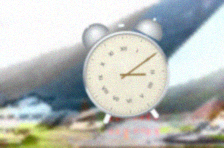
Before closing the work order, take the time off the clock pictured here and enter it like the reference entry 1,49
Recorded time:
3,10
